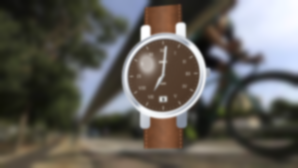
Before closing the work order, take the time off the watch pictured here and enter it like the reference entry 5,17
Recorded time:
7,01
